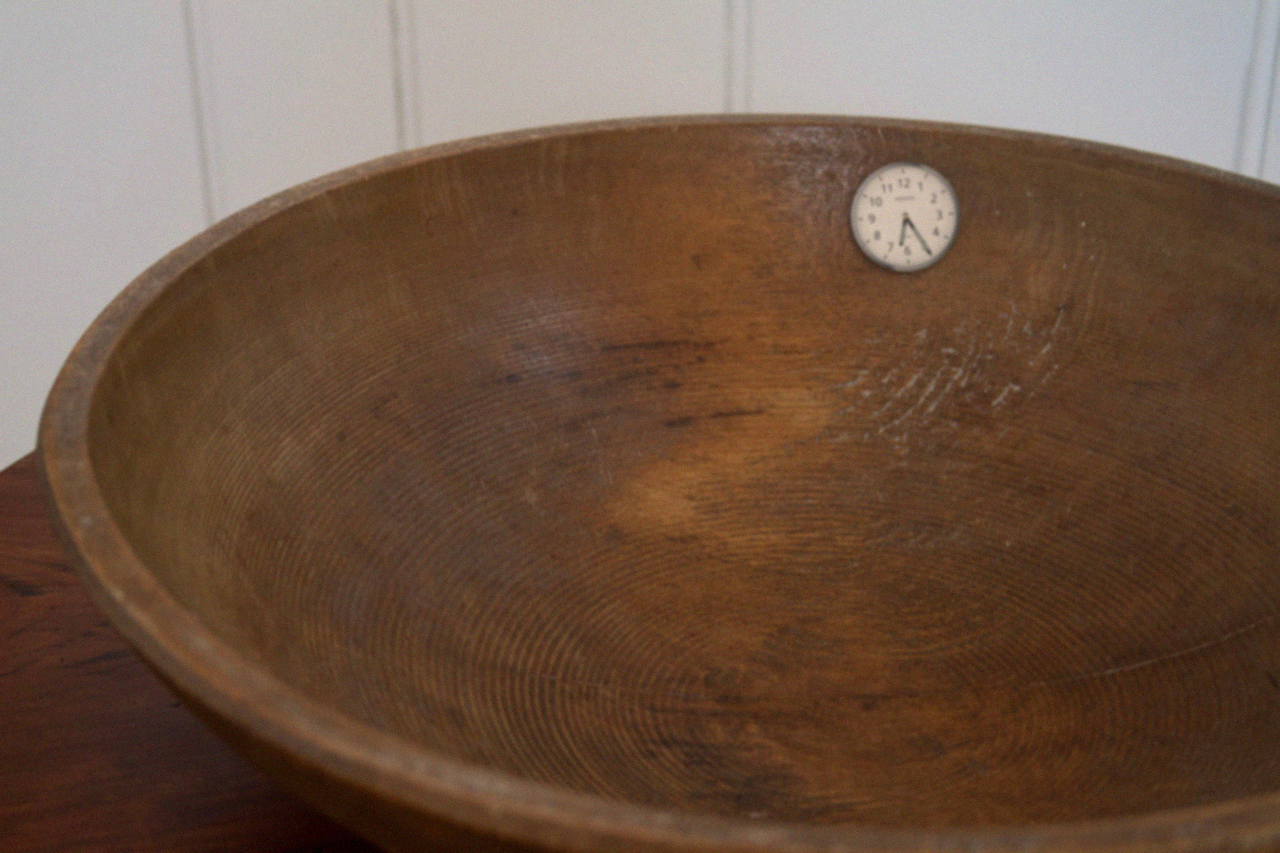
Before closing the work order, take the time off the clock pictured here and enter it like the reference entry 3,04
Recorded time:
6,25
